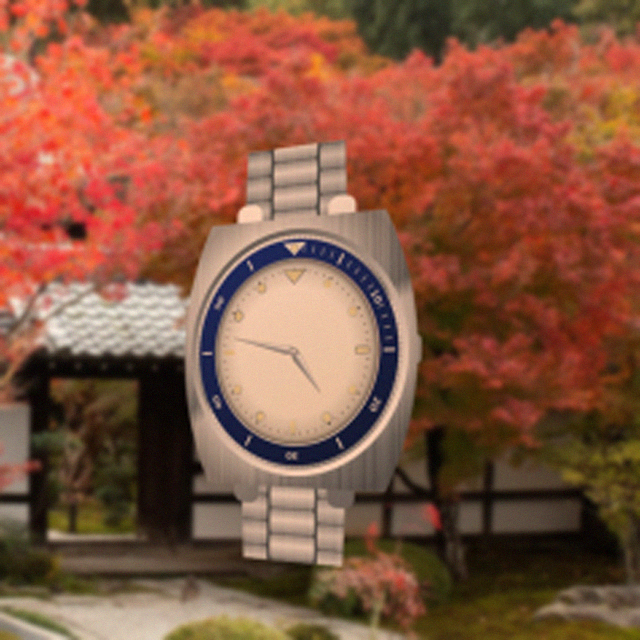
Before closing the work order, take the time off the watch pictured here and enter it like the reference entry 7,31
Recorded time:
4,47
